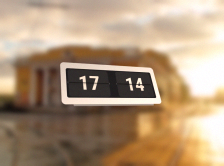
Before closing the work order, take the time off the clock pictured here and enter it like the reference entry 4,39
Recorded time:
17,14
